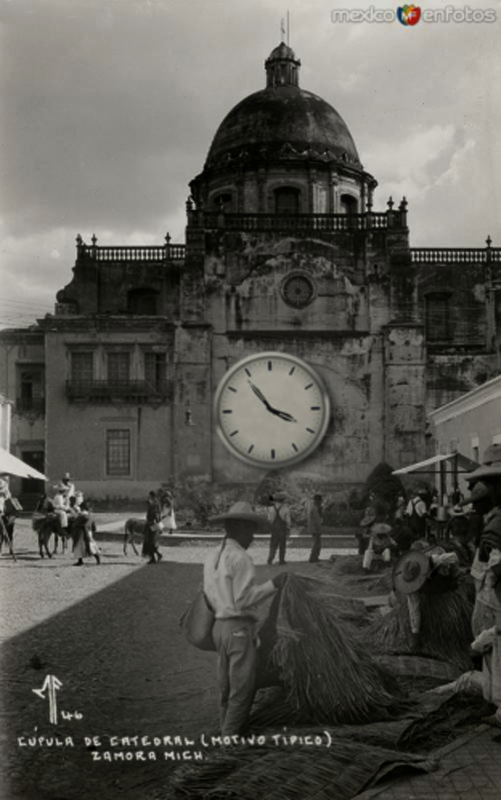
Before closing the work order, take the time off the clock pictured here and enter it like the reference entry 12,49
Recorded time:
3,54
